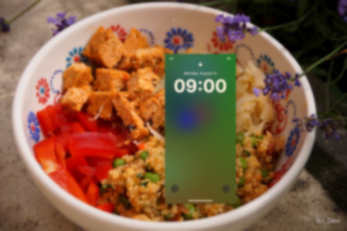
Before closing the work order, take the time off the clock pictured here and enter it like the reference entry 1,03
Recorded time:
9,00
